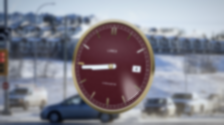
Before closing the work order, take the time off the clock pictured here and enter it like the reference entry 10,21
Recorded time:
8,44
